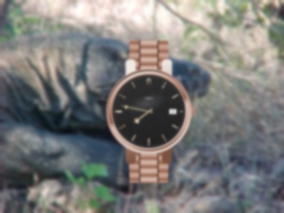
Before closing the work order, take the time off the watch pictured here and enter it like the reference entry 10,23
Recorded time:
7,47
